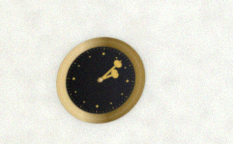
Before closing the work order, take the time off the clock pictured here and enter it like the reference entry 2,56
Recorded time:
2,07
